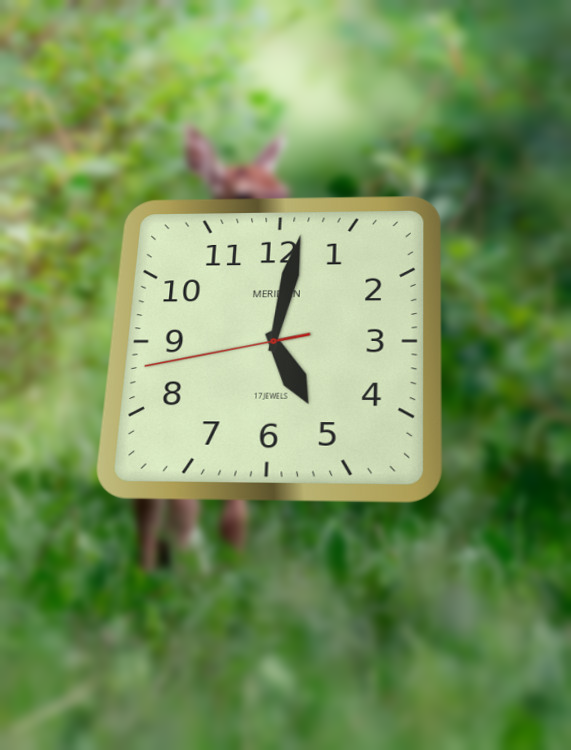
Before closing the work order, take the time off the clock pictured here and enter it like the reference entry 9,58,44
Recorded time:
5,01,43
